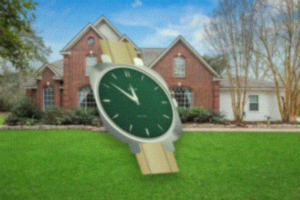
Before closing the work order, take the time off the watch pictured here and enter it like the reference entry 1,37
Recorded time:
11,52
